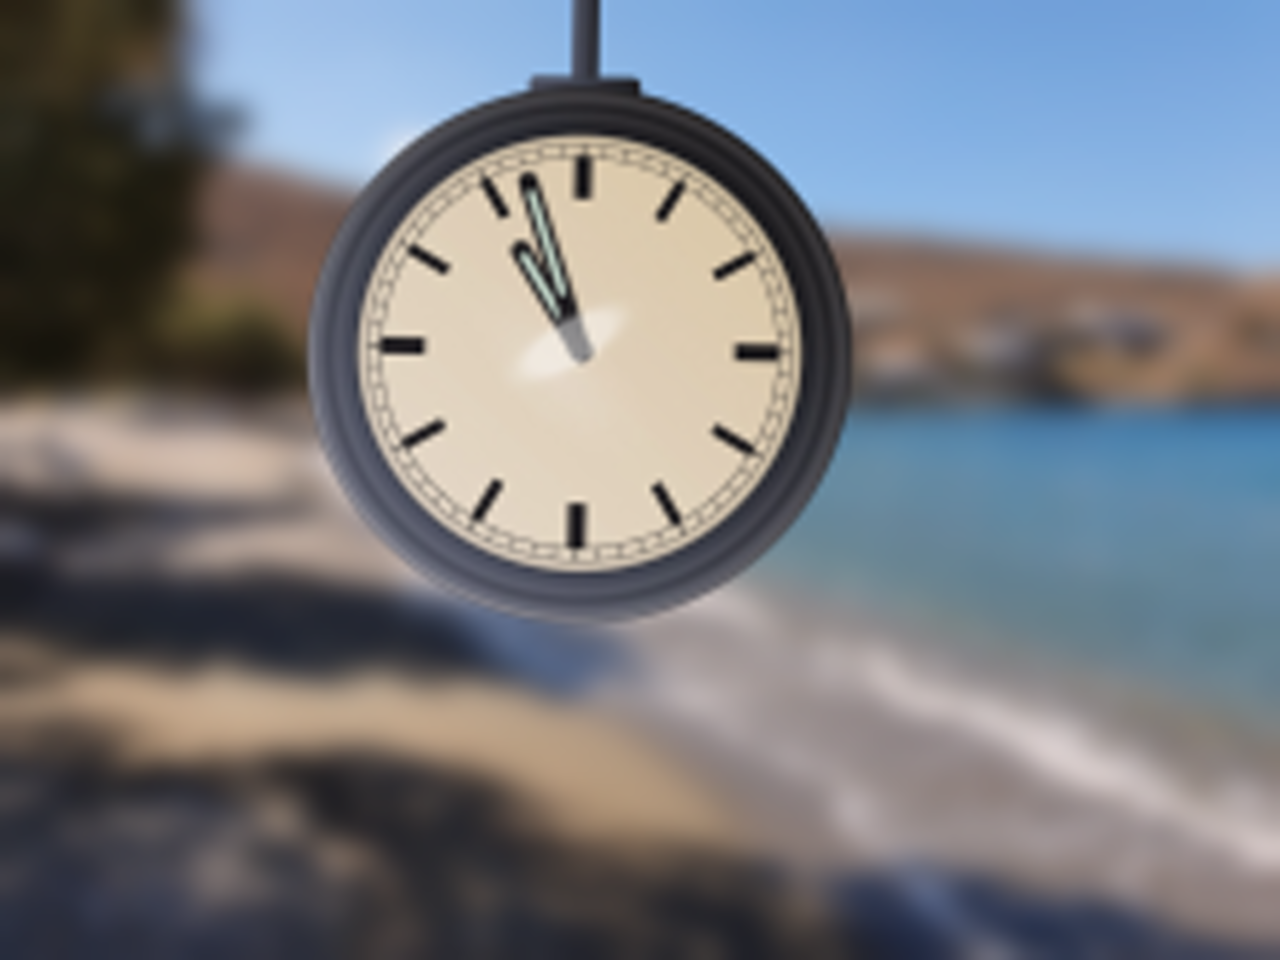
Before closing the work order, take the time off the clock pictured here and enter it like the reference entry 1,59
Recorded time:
10,57
